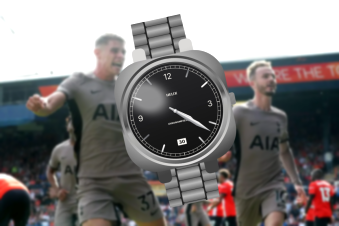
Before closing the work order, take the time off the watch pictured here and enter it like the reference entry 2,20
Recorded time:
4,22
